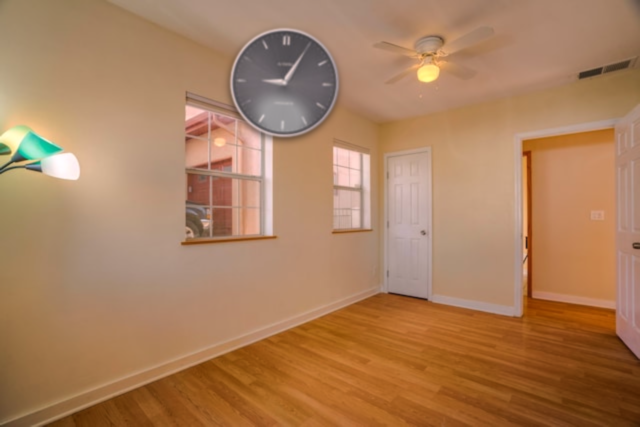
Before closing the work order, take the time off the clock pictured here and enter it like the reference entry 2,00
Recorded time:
9,05
